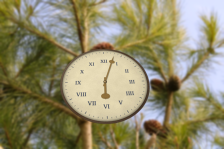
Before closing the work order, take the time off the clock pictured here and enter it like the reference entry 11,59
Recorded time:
6,03
